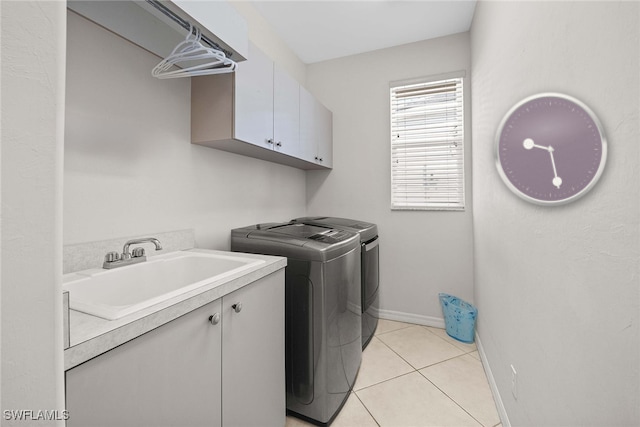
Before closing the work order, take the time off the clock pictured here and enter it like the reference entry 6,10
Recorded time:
9,28
